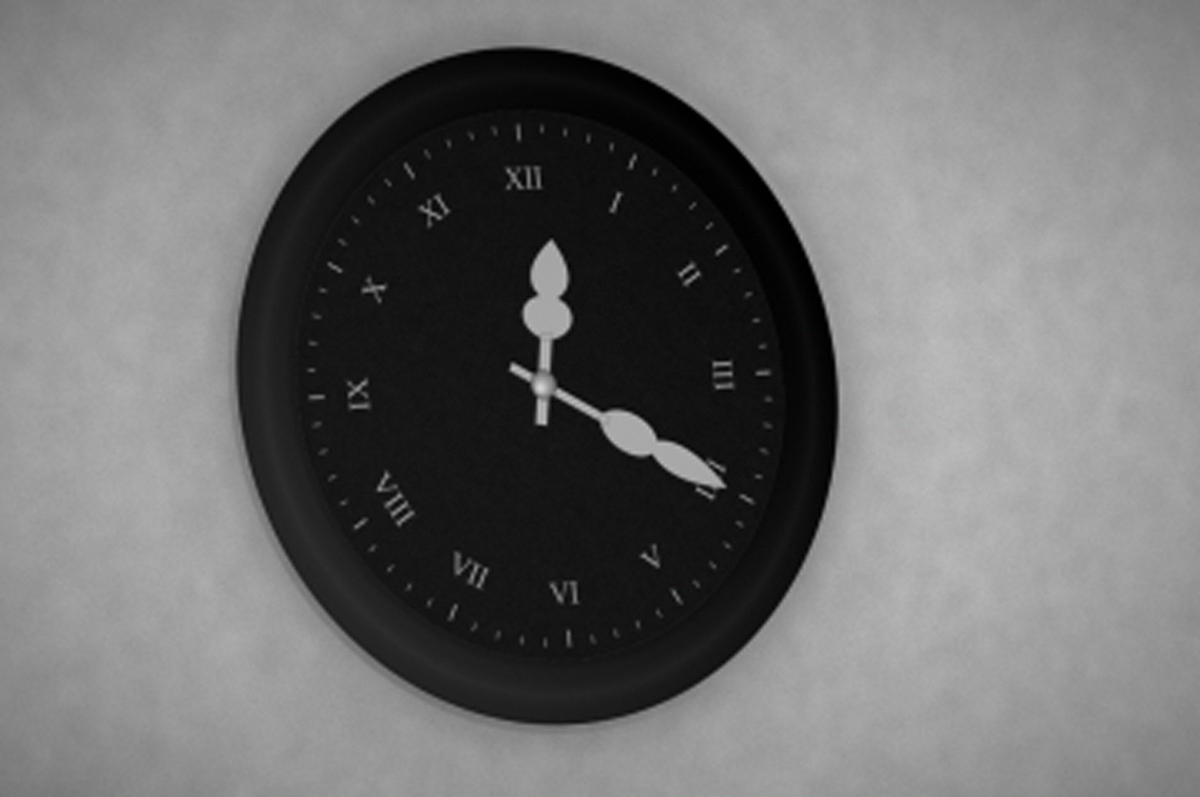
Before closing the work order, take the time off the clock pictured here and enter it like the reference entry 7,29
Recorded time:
12,20
